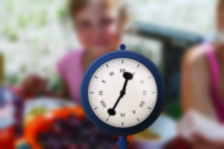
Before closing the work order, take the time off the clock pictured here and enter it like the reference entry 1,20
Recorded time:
12,35
